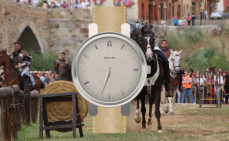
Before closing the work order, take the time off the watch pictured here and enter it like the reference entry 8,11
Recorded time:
6,33
